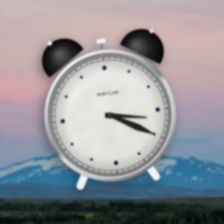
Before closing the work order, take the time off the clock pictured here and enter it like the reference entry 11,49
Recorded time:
3,20
